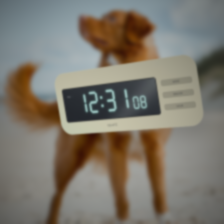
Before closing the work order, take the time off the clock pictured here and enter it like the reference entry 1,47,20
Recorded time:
12,31,08
